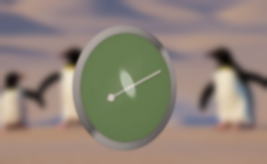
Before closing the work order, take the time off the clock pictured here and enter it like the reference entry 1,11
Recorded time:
8,11
